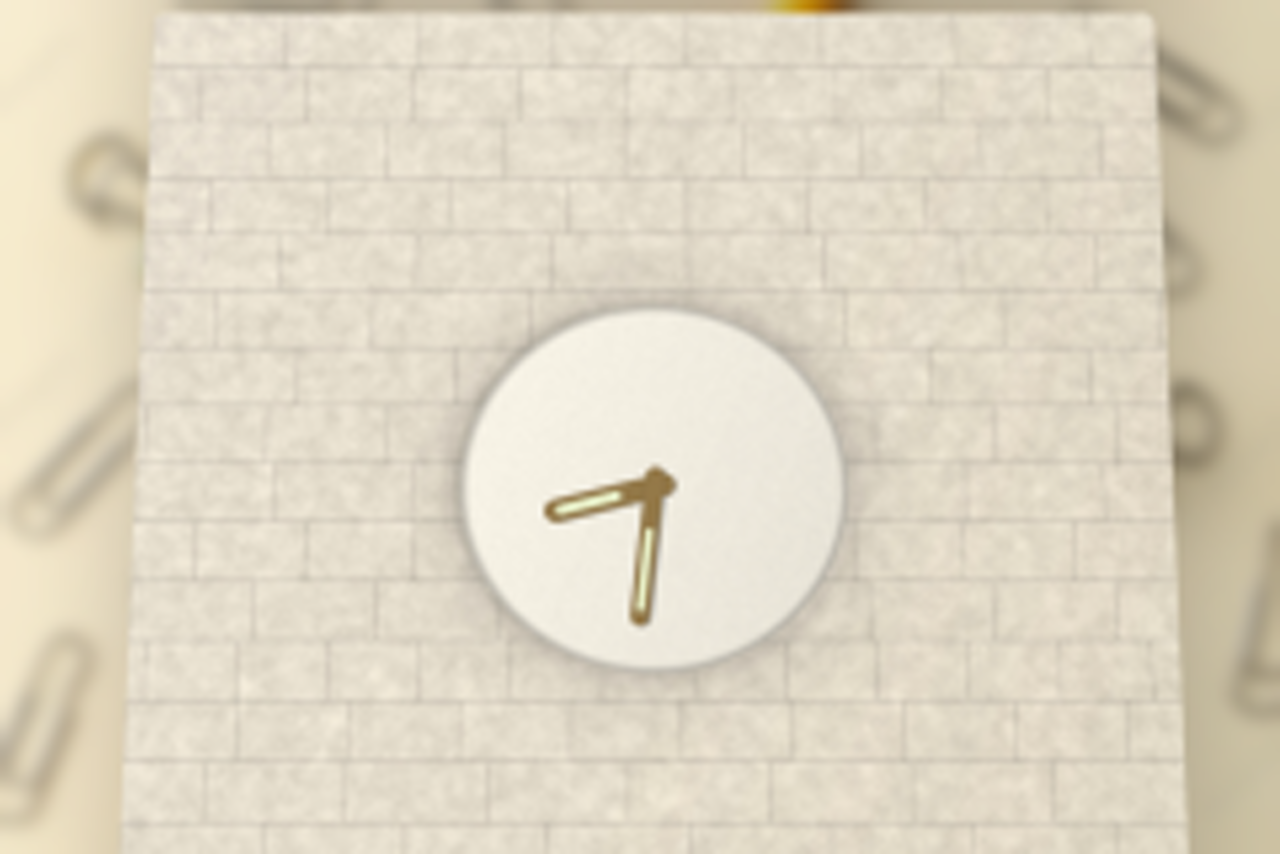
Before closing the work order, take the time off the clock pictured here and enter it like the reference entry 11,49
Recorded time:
8,31
